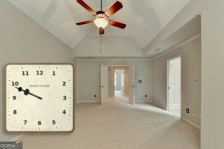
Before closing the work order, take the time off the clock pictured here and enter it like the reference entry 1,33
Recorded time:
9,49
